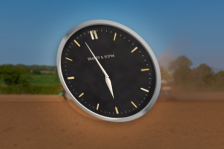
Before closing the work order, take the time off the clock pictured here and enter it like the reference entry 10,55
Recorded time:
5,57
